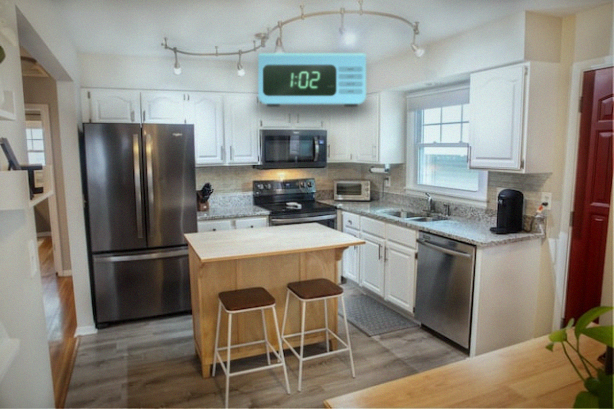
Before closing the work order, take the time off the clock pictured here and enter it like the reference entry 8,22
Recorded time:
1,02
